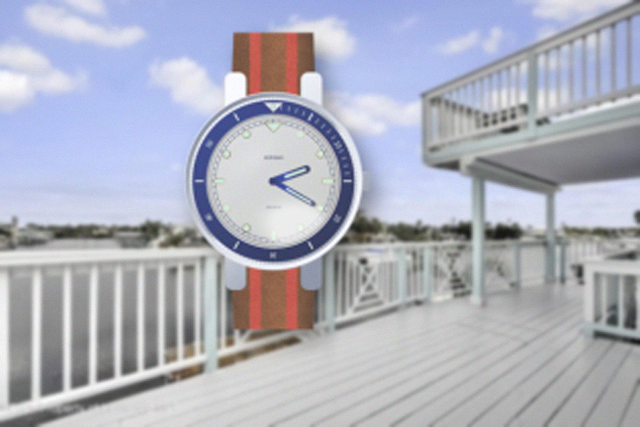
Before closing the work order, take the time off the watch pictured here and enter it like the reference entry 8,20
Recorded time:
2,20
